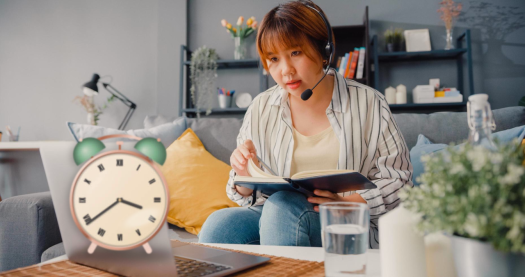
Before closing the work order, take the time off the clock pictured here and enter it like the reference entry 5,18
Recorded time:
3,39
